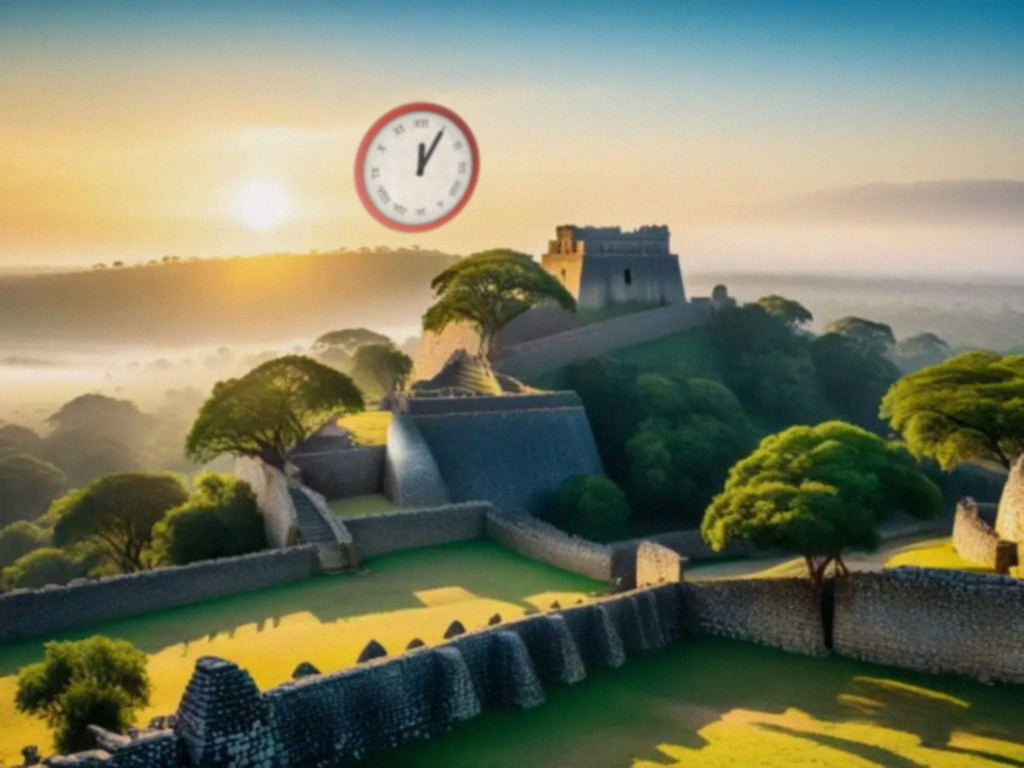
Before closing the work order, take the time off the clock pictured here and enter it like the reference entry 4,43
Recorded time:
12,05
